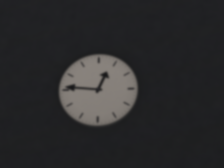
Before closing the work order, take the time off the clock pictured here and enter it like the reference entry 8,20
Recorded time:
12,46
